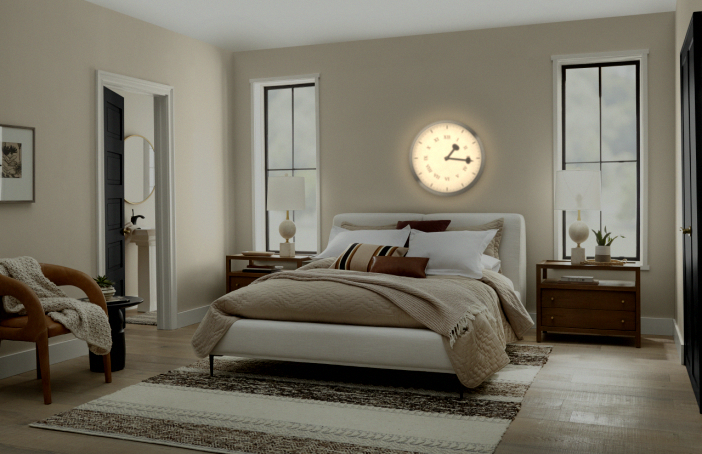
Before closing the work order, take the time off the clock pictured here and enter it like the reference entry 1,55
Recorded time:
1,16
